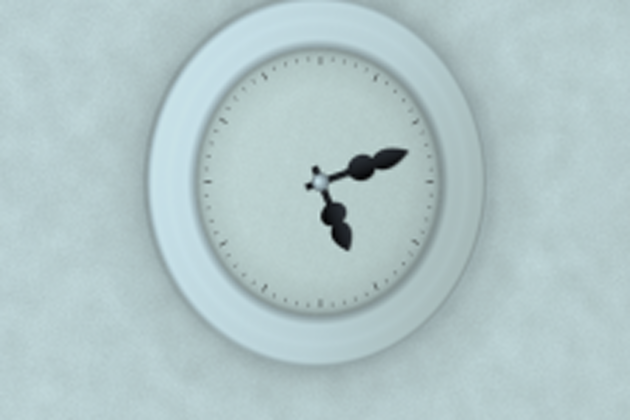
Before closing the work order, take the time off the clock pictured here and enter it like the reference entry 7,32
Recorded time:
5,12
